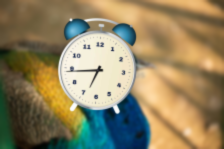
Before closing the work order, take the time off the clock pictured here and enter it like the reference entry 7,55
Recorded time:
6,44
